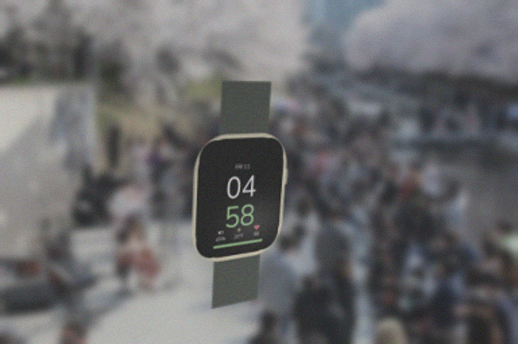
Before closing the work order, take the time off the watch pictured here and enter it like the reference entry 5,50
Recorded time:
4,58
